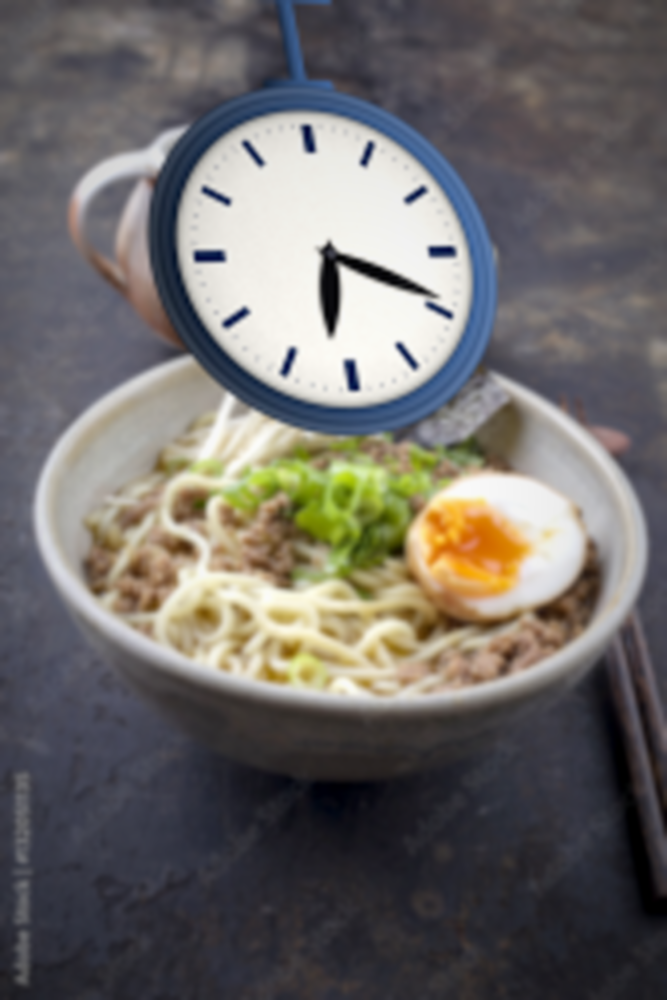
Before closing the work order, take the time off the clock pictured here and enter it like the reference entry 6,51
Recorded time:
6,19
